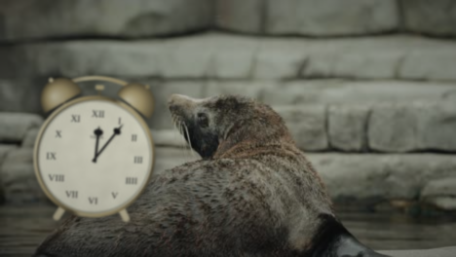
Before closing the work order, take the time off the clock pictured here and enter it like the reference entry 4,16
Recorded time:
12,06
